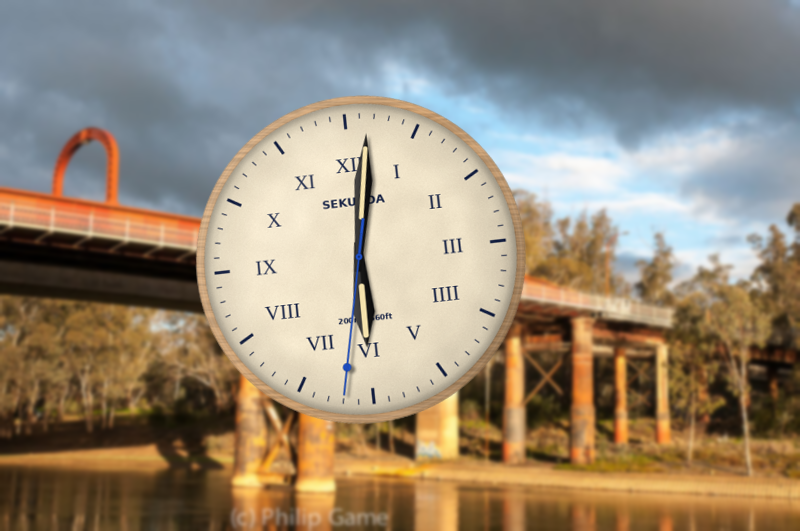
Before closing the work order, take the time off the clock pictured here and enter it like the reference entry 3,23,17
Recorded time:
6,01,32
